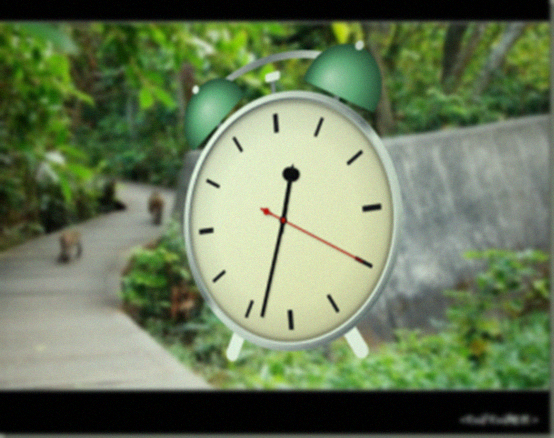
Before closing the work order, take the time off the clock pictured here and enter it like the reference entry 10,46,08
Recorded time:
12,33,20
